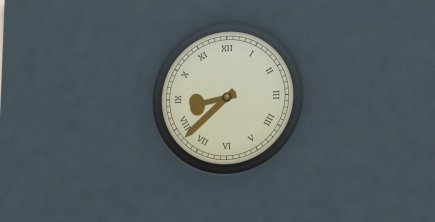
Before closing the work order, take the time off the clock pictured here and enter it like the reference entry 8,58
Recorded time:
8,38
